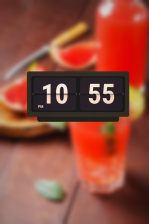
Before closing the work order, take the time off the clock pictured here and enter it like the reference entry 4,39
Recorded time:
10,55
